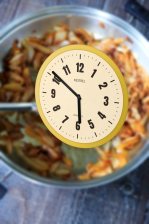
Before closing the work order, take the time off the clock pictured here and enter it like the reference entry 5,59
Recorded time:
5,51
